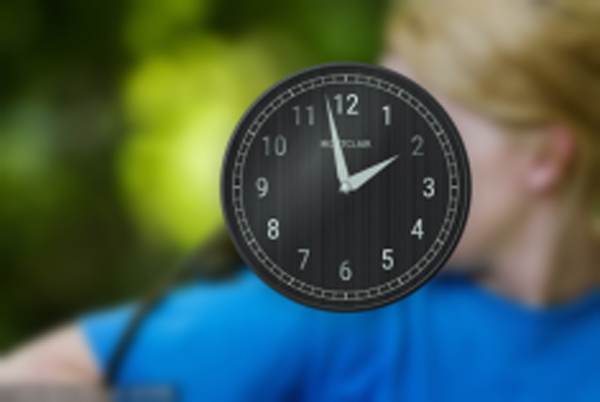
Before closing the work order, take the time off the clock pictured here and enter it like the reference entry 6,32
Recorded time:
1,58
